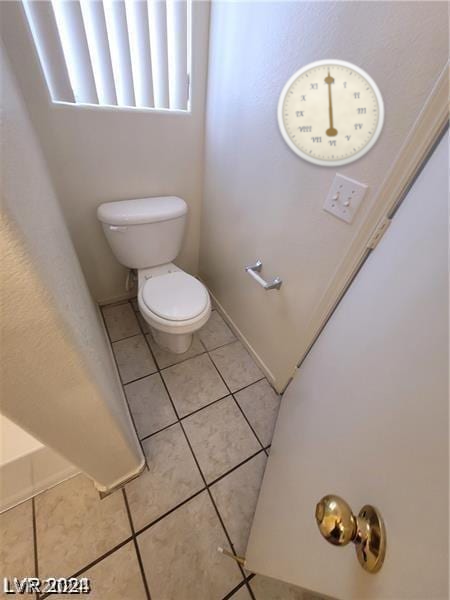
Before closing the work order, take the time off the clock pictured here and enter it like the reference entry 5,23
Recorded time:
6,00
